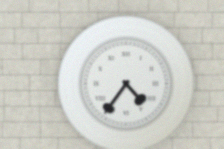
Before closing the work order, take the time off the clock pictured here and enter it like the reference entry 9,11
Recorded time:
4,36
